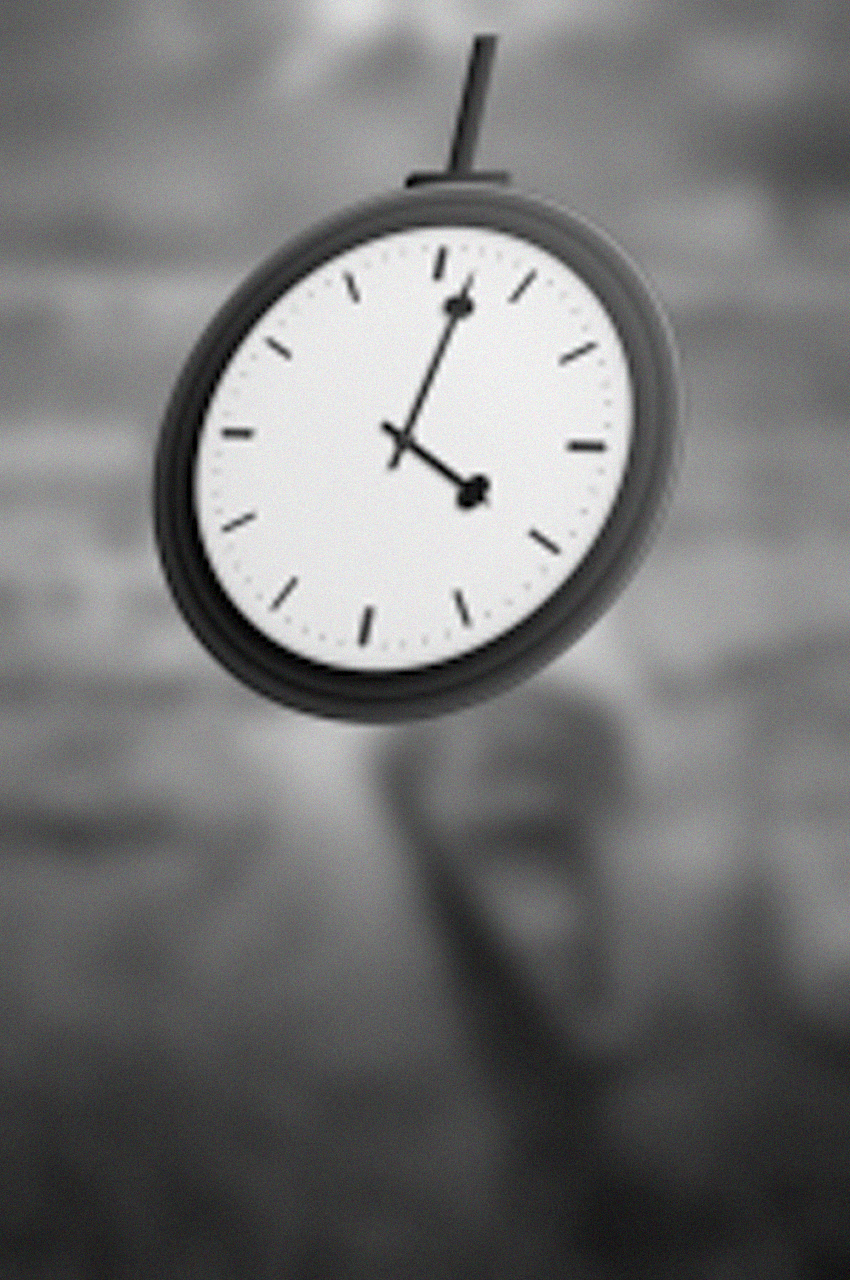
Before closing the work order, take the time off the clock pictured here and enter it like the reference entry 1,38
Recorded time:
4,02
